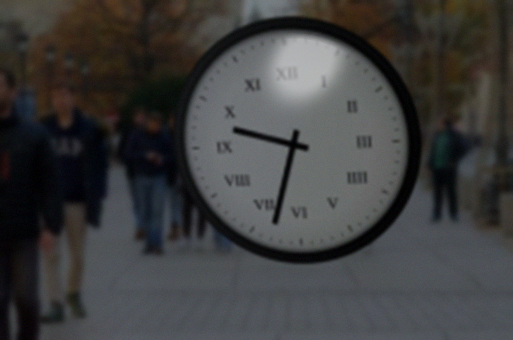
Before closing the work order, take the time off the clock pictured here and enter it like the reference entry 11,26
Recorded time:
9,33
